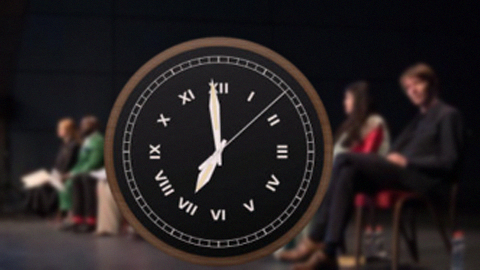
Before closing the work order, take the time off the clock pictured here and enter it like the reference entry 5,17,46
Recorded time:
6,59,08
